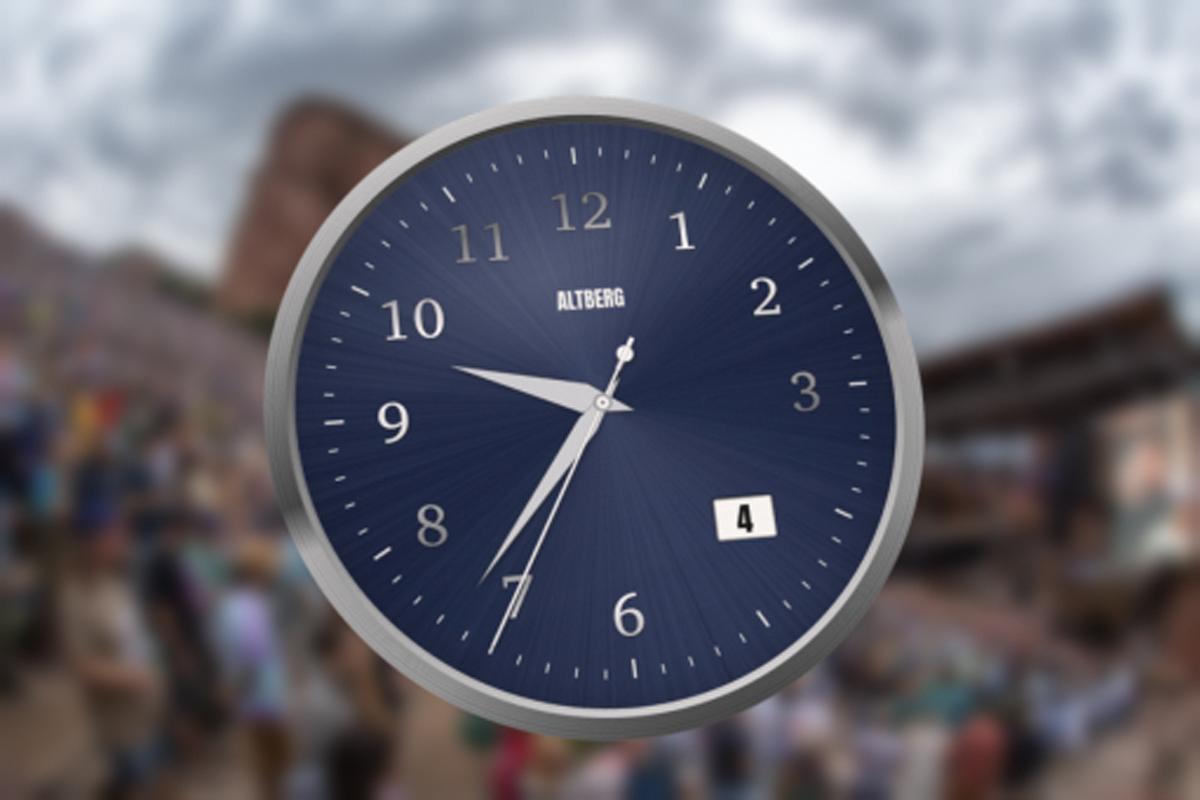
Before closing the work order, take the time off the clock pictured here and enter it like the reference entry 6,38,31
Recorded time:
9,36,35
